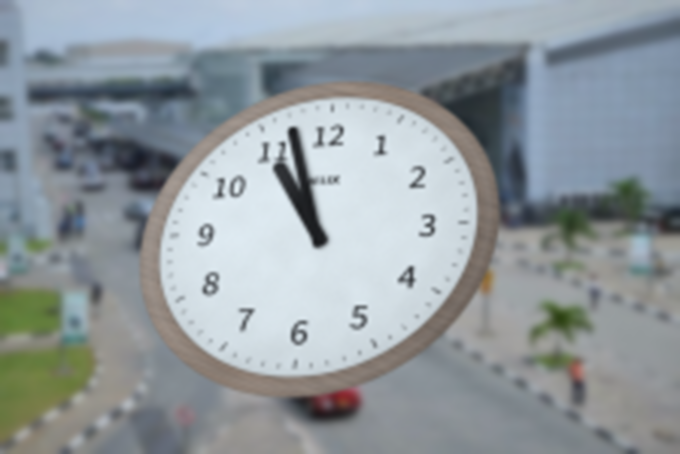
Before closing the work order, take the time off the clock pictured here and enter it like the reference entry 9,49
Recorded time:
10,57
